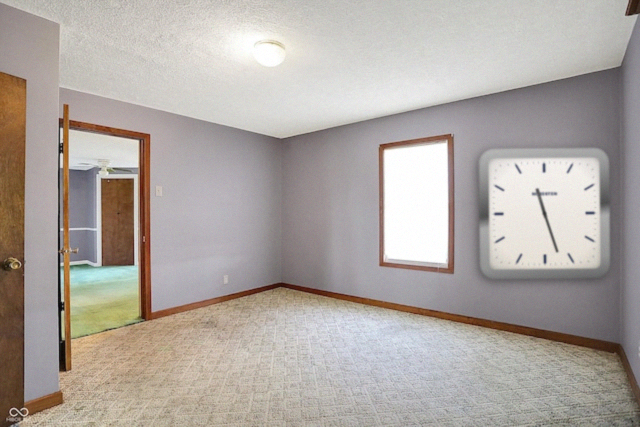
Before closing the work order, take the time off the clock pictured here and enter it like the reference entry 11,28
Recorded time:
11,27
